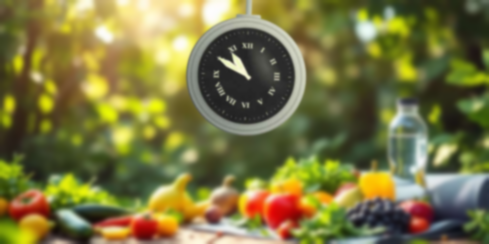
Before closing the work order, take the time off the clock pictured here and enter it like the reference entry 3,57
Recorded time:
10,50
